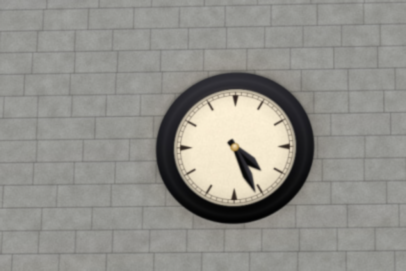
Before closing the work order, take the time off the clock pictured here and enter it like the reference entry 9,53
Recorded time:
4,26
